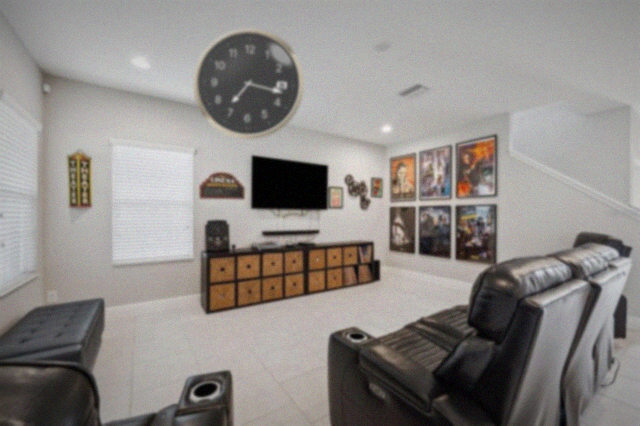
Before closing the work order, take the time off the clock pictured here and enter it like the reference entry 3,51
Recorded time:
7,17
